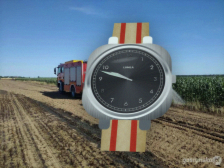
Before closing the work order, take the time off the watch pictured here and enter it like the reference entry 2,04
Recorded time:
9,48
